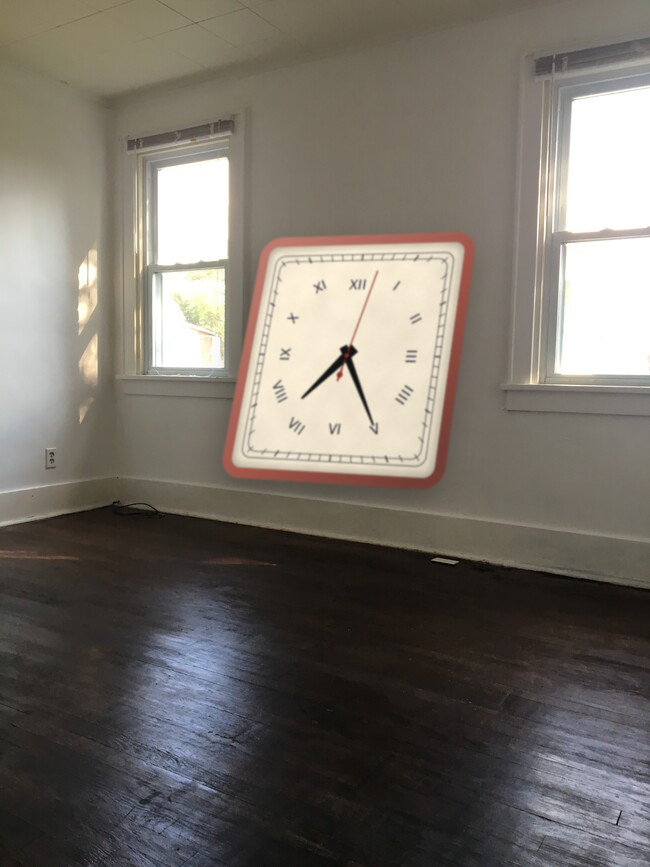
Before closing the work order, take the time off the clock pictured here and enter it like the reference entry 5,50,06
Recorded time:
7,25,02
